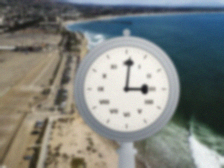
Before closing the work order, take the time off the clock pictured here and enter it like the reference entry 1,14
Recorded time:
3,01
